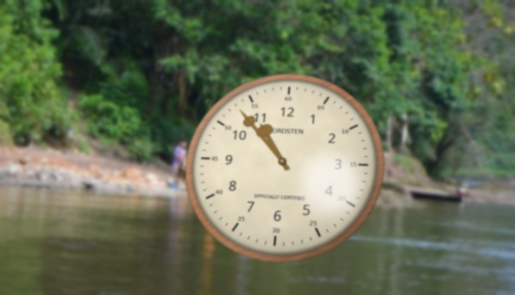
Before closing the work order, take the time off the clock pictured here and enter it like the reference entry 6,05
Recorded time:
10,53
